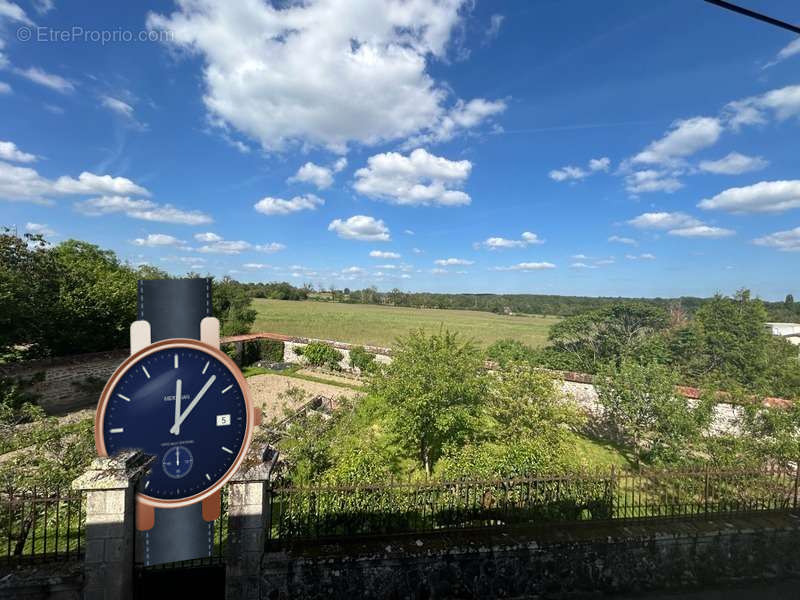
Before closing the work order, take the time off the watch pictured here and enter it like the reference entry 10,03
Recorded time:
12,07
